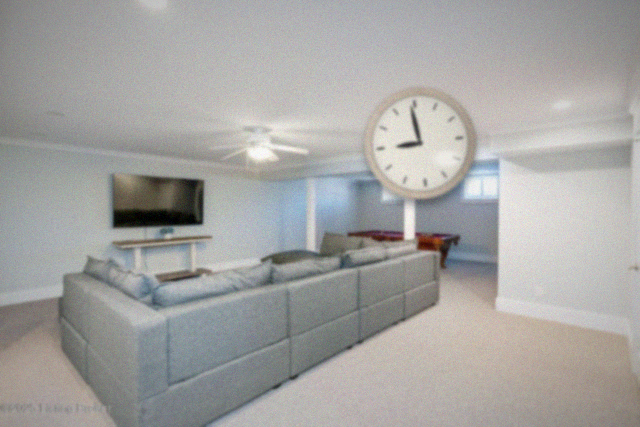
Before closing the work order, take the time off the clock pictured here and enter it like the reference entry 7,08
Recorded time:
8,59
